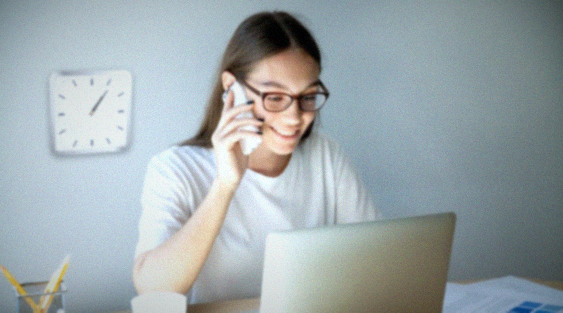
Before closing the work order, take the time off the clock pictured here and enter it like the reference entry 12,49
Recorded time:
1,06
